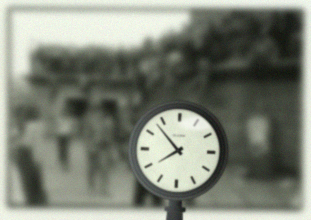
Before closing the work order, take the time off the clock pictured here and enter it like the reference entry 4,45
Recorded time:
7,53
